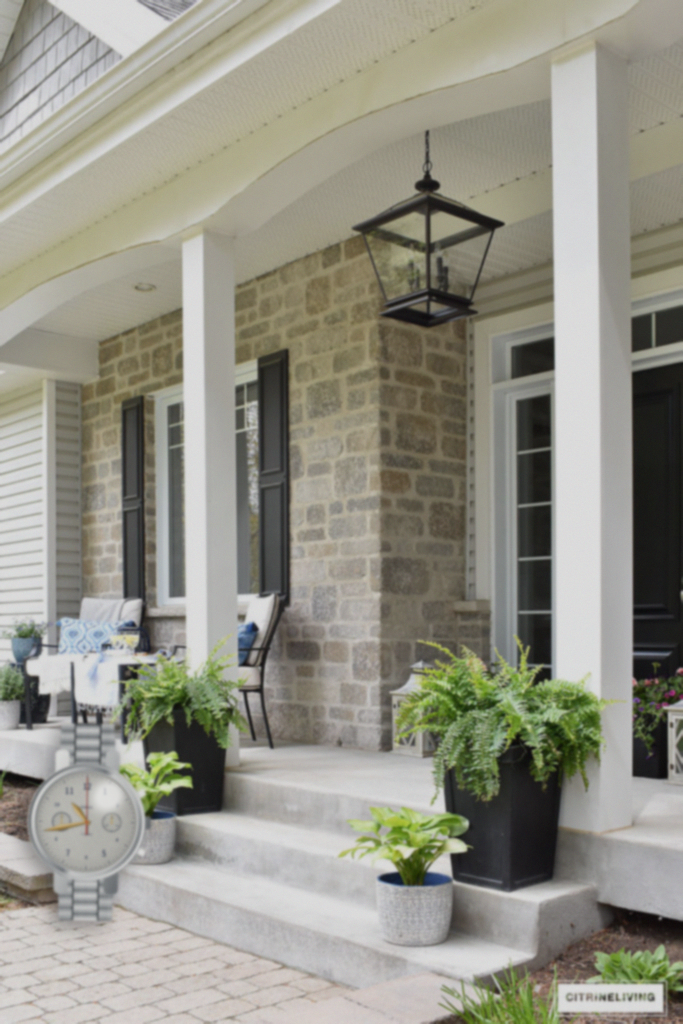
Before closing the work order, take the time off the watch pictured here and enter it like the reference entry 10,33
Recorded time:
10,43
